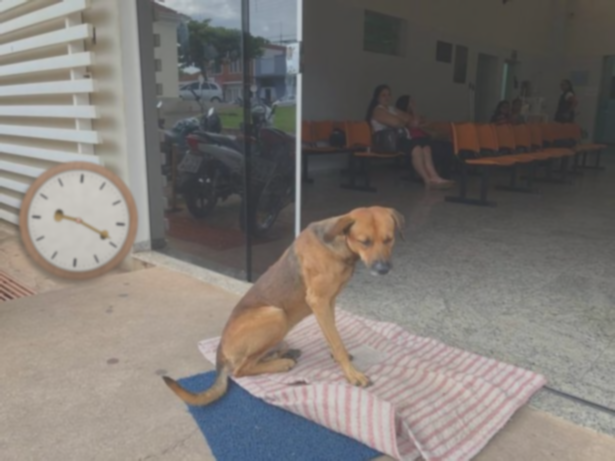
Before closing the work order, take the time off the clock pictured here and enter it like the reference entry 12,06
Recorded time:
9,19
